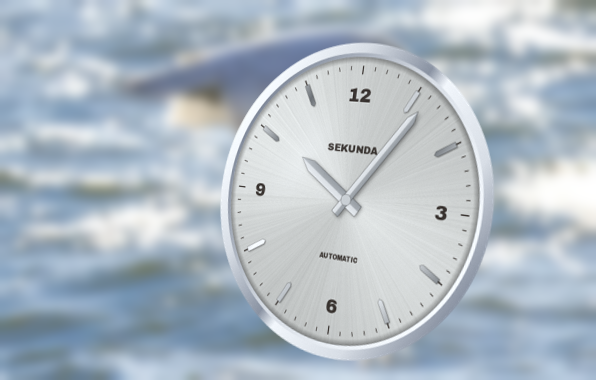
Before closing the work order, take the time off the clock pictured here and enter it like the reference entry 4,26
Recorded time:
10,06
